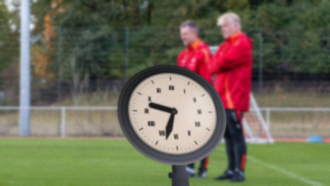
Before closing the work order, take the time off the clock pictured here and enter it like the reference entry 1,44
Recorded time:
9,33
